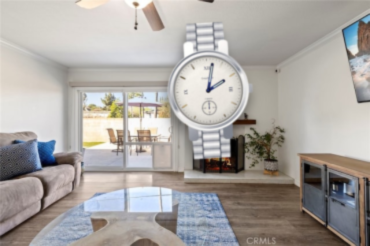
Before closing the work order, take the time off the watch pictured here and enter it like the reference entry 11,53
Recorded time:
2,02
